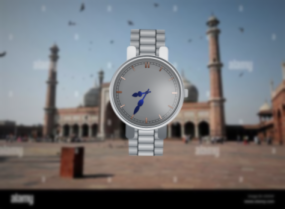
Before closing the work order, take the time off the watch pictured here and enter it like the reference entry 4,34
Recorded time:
8,35
